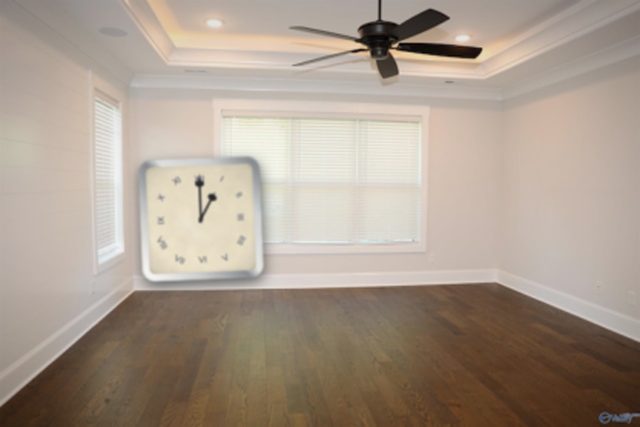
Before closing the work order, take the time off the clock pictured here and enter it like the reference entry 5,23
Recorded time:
1,00
